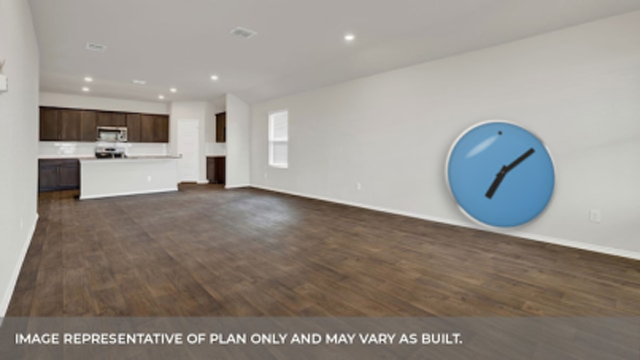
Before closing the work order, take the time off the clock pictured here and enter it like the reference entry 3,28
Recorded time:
7,09
